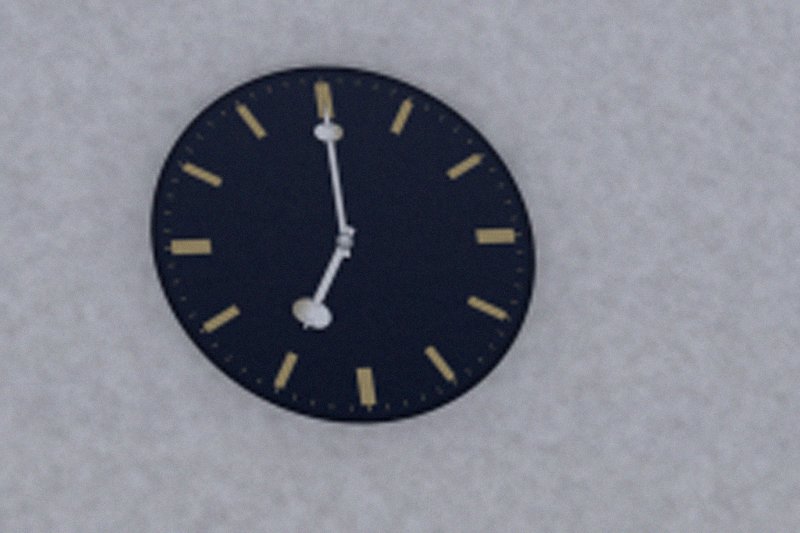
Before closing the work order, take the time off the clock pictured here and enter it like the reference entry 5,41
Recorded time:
7,00
